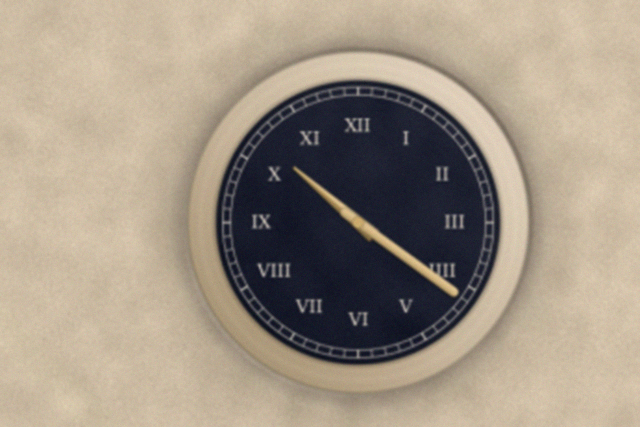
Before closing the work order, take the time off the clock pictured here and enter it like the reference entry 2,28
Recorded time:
10,21
